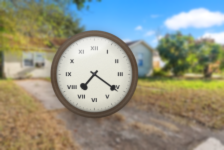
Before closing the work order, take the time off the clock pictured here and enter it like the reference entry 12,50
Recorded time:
7,21
